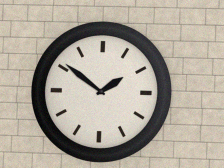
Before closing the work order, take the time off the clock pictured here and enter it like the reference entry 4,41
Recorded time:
1,51
